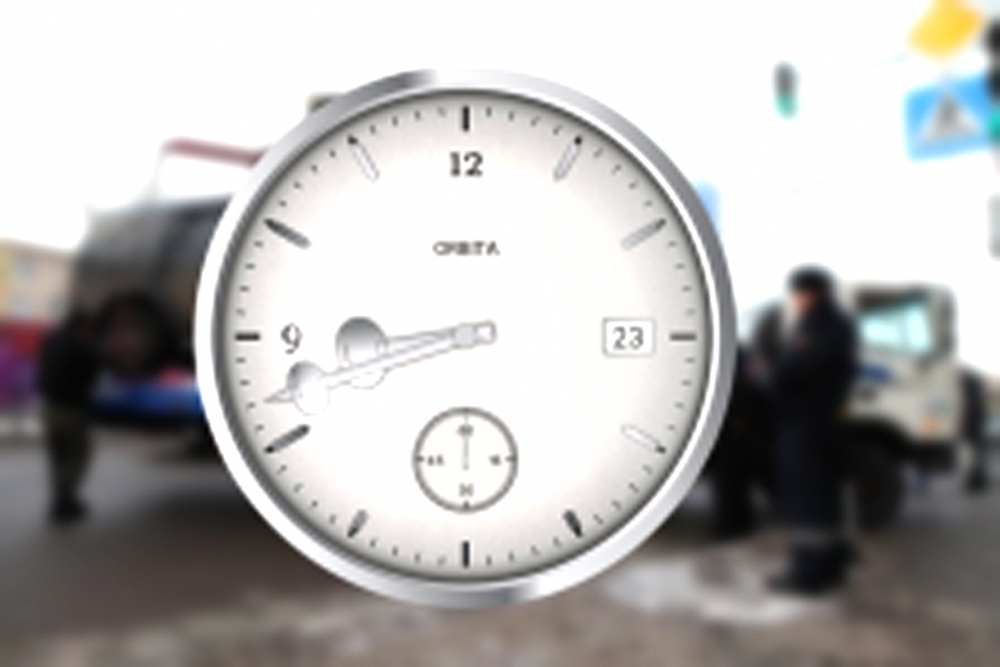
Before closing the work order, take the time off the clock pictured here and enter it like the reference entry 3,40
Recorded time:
8,42
